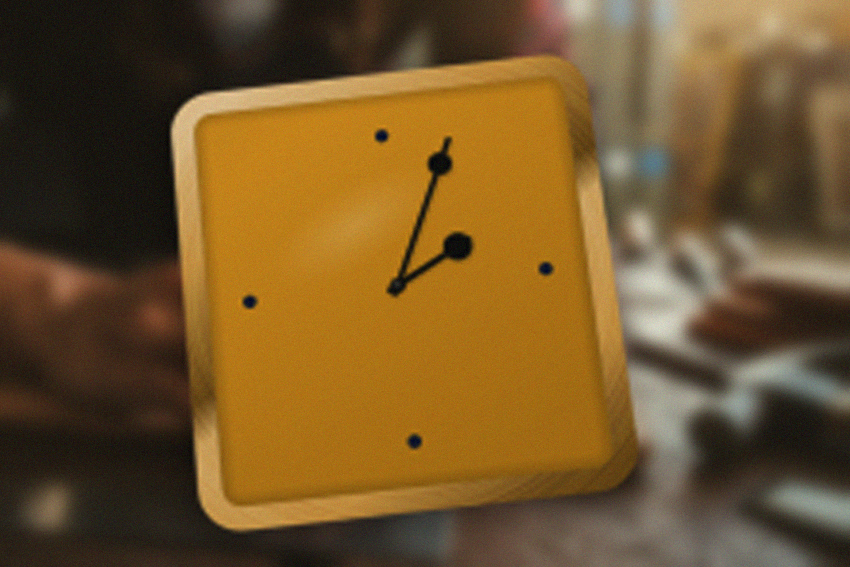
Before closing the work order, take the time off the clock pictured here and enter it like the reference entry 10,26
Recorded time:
2,04
